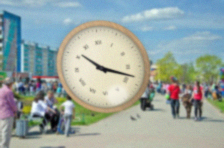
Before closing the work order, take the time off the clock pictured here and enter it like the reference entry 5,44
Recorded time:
10,18
